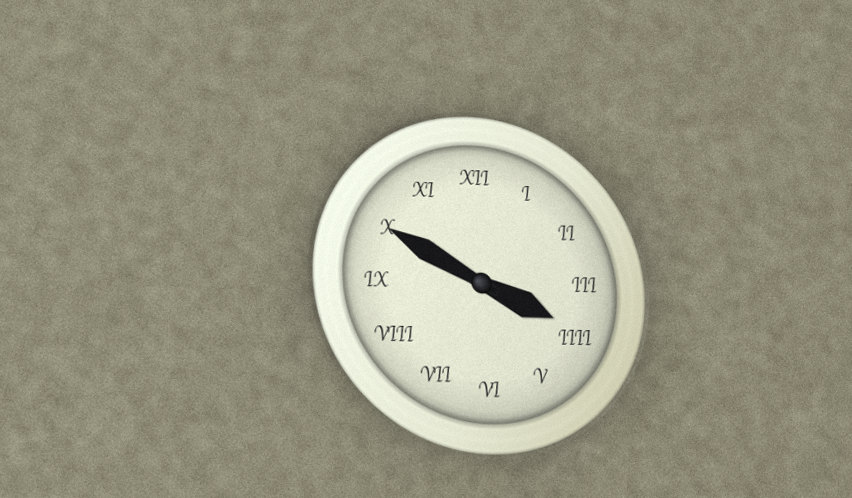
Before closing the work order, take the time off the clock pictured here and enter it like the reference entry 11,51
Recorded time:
3,50
